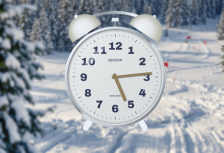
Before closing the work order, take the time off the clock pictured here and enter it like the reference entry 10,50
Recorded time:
5,14
